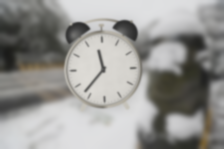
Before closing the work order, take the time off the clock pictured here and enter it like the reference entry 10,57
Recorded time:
11,37
